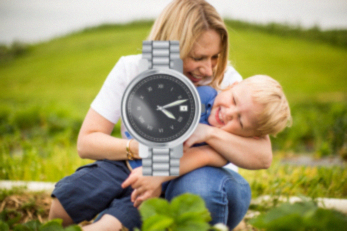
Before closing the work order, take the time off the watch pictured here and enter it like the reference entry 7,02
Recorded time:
4,12
